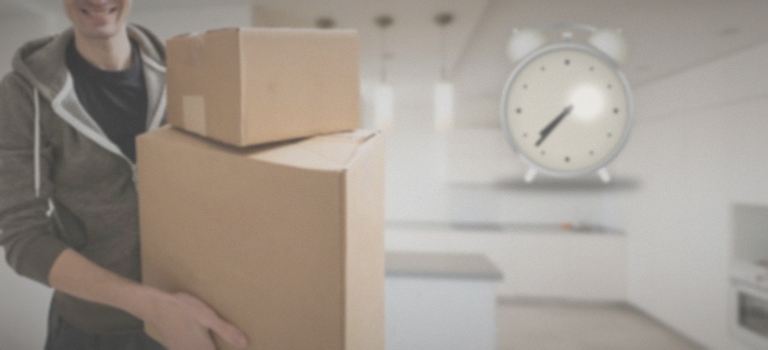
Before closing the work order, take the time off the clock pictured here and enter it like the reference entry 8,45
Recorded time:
7,37
